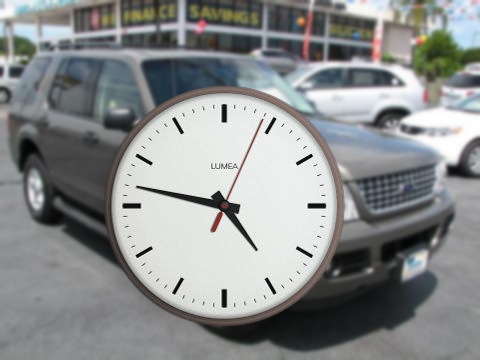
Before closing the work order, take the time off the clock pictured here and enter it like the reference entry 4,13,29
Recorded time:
4,47,04
